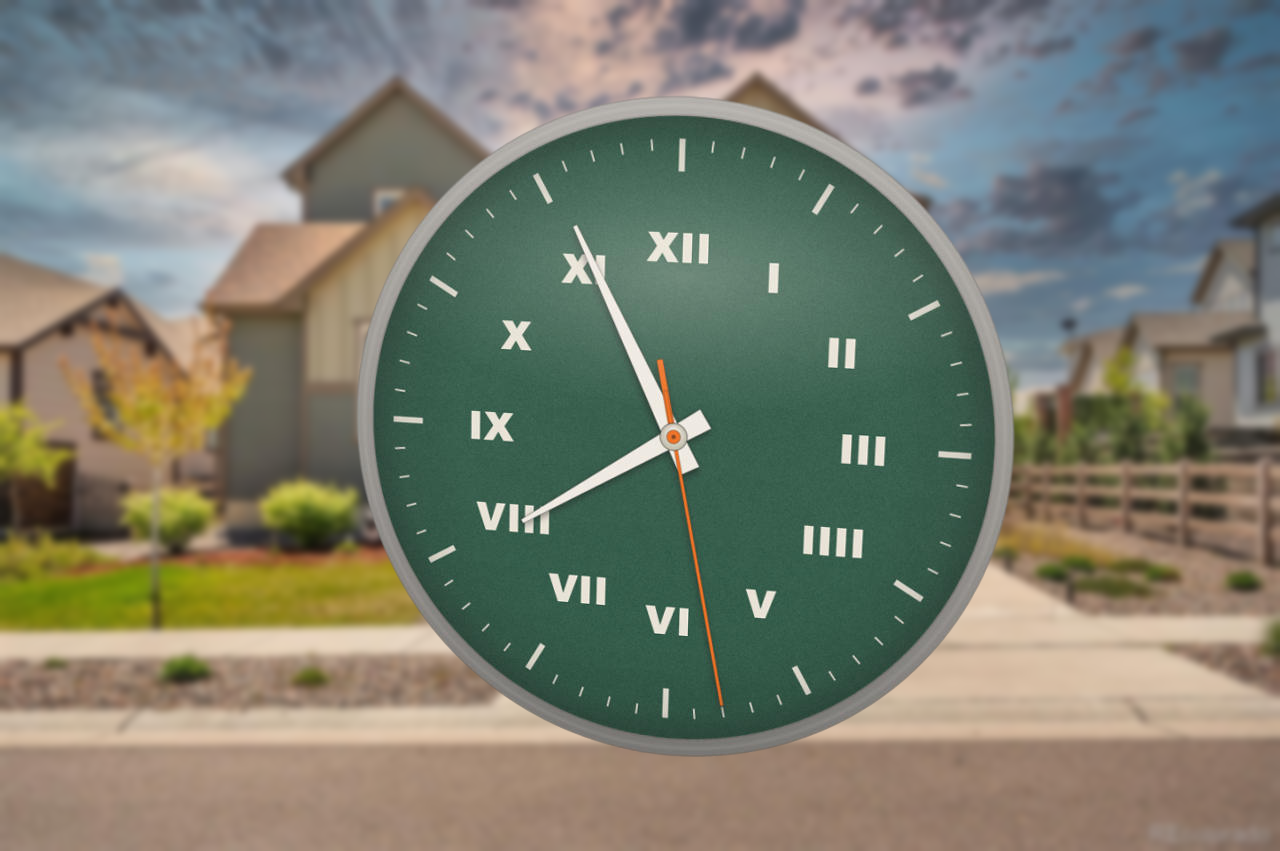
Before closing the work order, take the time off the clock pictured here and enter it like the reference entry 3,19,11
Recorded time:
7,55,28
